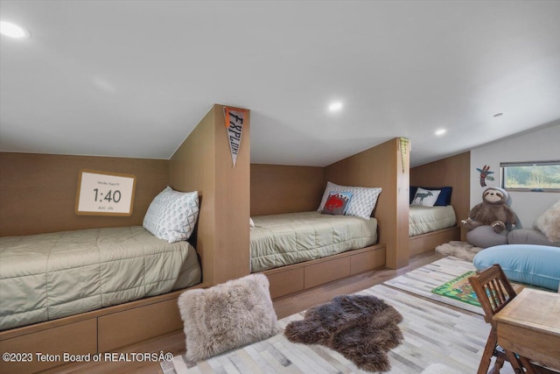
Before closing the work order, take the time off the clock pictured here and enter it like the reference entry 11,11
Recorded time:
1,40
